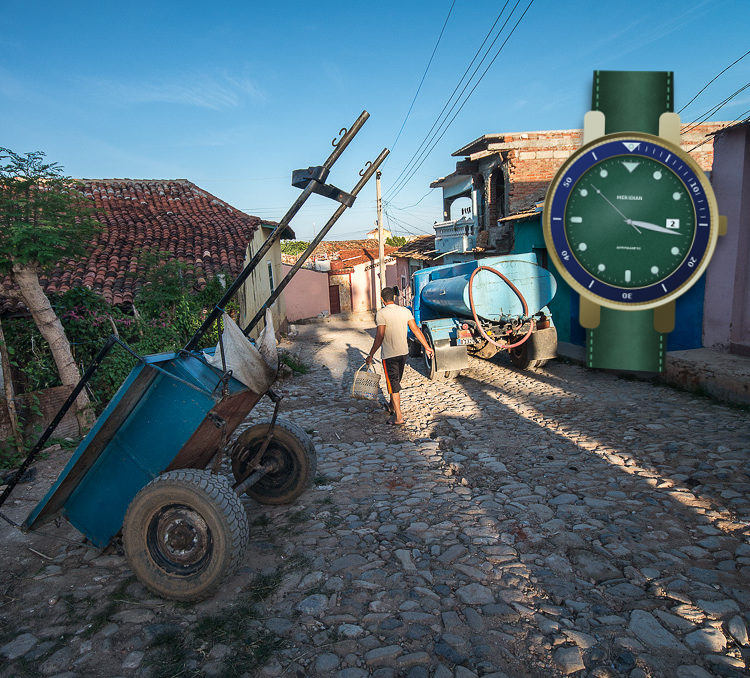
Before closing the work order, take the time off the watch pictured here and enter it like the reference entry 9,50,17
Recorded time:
3,16,52
